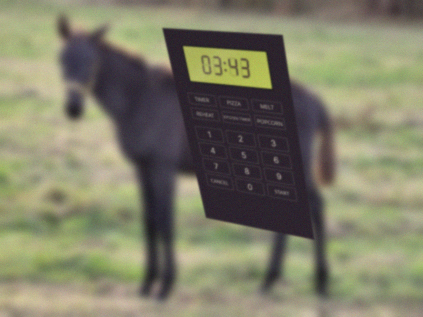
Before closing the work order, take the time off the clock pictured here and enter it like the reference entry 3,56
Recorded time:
3,43
